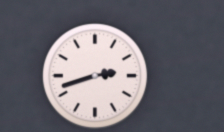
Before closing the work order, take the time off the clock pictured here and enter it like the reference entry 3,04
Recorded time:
2,42
